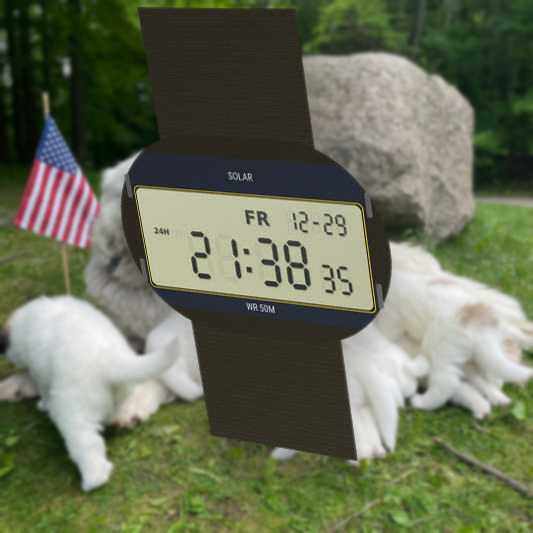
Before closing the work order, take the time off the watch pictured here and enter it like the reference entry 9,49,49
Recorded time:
21,38,35
